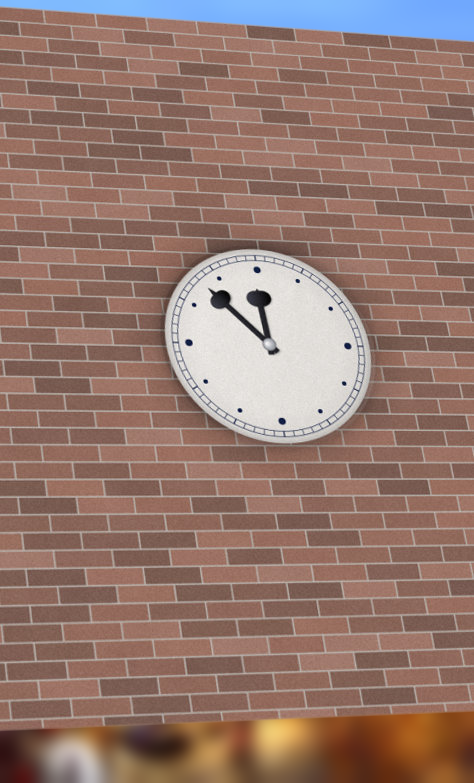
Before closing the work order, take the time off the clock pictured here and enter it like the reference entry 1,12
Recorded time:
11,53
